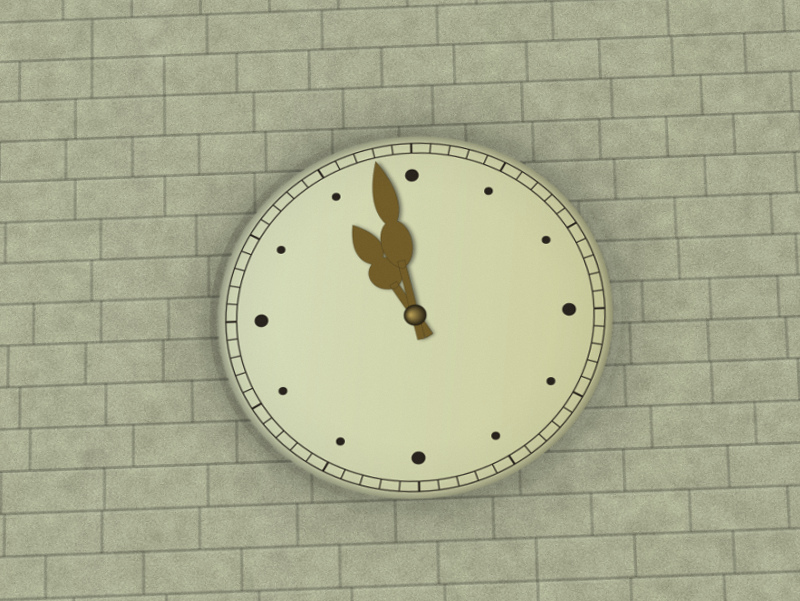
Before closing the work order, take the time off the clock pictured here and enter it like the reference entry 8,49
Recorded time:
10,58
